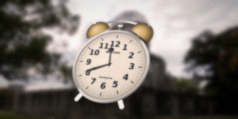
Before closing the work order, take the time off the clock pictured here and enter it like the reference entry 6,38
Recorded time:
11,41
